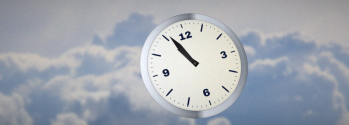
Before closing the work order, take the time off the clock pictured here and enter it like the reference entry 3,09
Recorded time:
10,56
